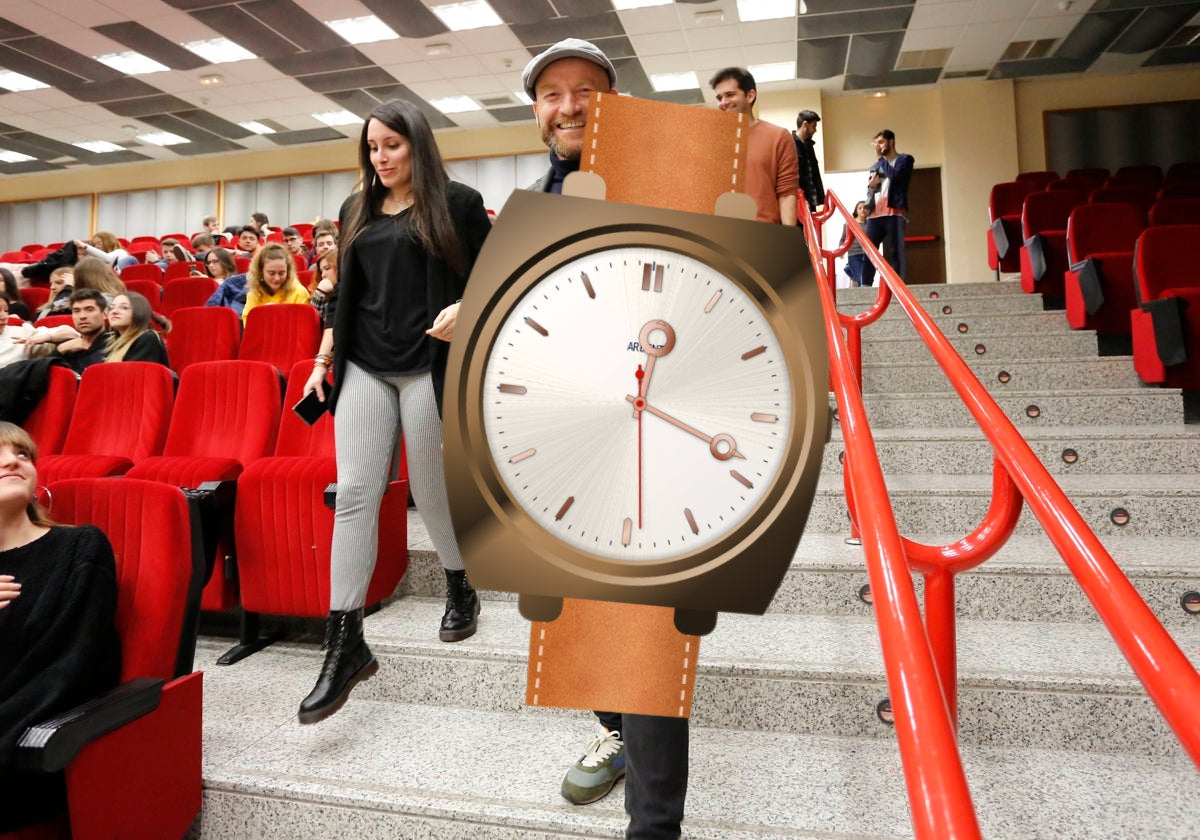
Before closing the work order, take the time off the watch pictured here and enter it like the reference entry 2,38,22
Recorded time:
12,18,29
